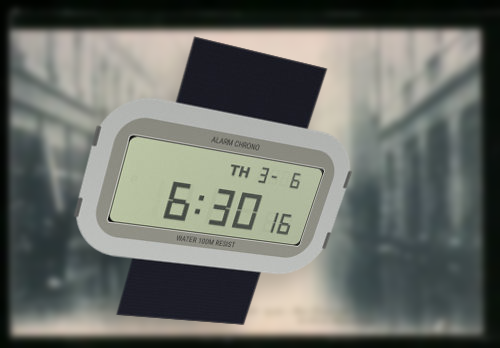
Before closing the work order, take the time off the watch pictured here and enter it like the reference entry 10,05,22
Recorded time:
6,30,16
